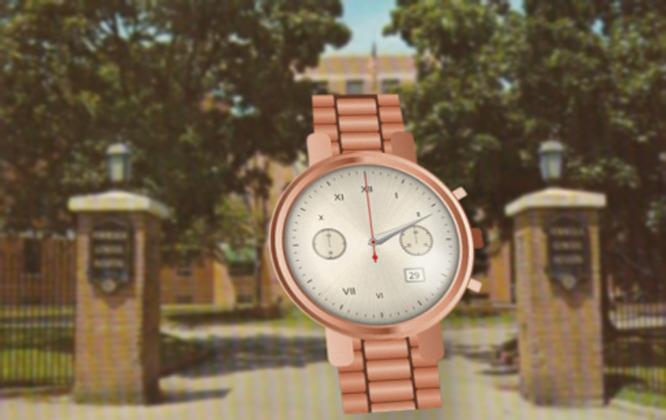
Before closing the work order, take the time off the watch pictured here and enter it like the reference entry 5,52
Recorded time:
2,11
